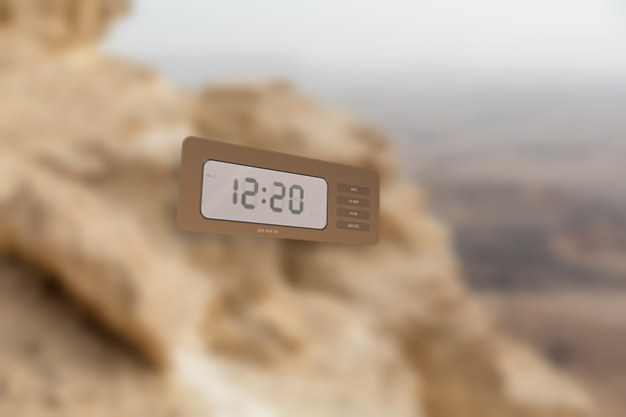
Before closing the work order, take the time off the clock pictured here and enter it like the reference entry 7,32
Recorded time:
12,20
